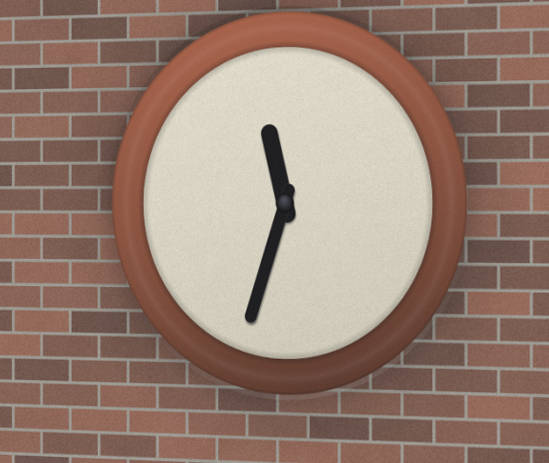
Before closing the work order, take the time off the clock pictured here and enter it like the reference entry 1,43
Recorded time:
11,33
